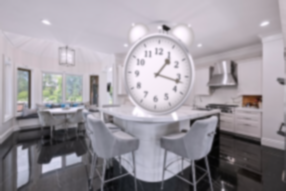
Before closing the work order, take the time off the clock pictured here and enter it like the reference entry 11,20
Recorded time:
1,17
